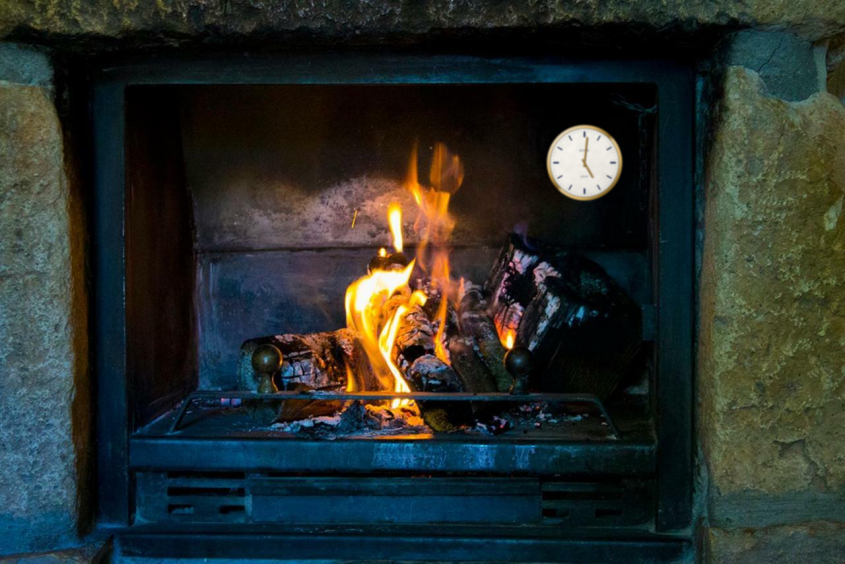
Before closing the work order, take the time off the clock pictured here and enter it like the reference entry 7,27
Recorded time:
5,01
